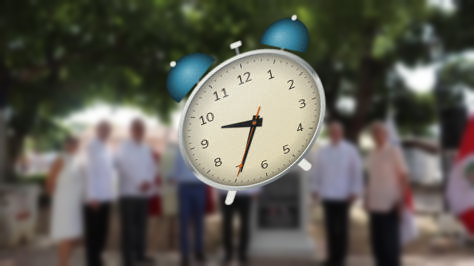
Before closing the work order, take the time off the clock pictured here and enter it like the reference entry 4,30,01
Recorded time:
9,34,35
